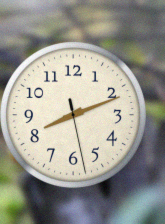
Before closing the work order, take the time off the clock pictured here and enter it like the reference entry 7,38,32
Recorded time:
8,11,28
